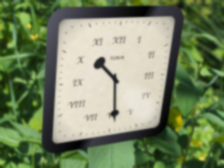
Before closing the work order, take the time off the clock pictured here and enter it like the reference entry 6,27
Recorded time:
10,29
